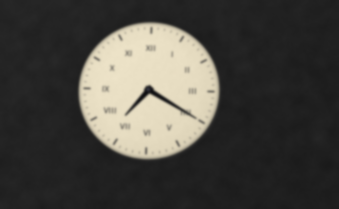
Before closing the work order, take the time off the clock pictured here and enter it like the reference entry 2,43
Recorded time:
7,20
